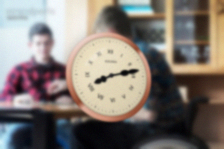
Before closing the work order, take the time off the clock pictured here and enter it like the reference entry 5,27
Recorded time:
8,13
